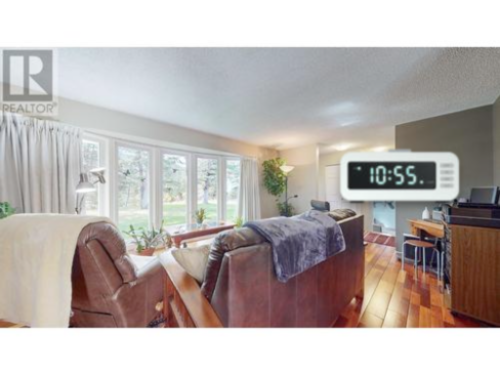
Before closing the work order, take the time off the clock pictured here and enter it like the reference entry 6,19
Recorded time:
10,55
